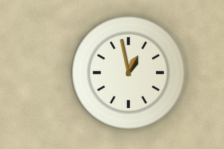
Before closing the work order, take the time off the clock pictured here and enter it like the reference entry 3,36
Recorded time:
12,58
